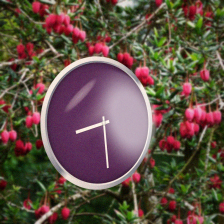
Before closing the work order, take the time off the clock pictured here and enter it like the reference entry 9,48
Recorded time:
8,29
